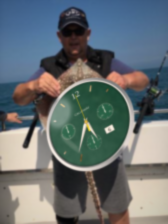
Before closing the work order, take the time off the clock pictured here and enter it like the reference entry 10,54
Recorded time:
5,36
